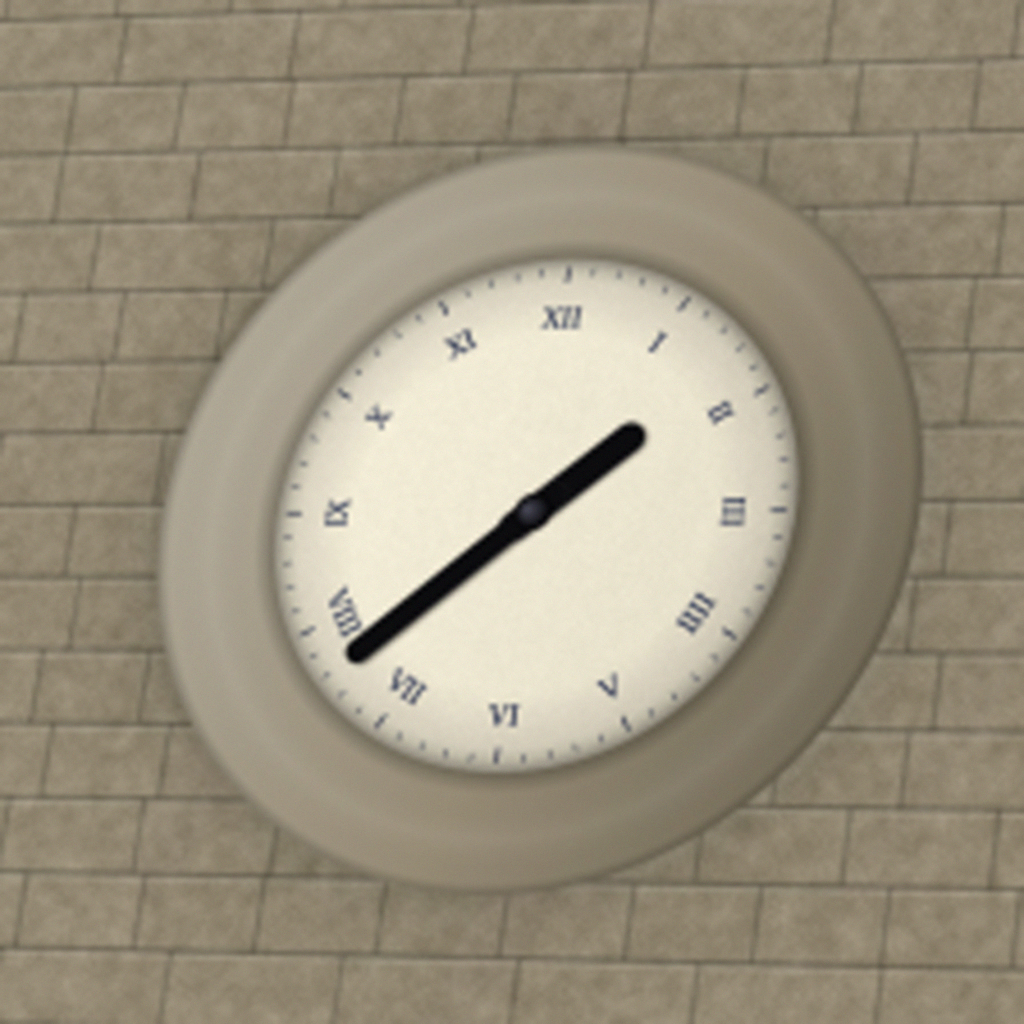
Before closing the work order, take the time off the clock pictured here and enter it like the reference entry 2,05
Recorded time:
1,38
